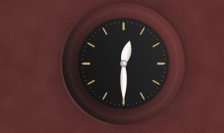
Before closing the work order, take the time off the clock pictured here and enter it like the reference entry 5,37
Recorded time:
12,30
